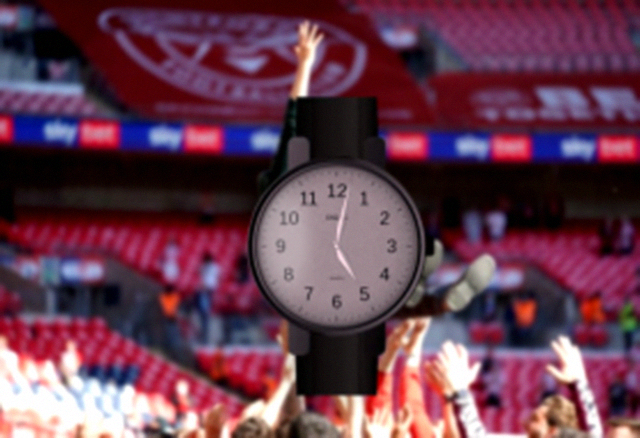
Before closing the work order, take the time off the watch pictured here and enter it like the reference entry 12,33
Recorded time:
5,02
